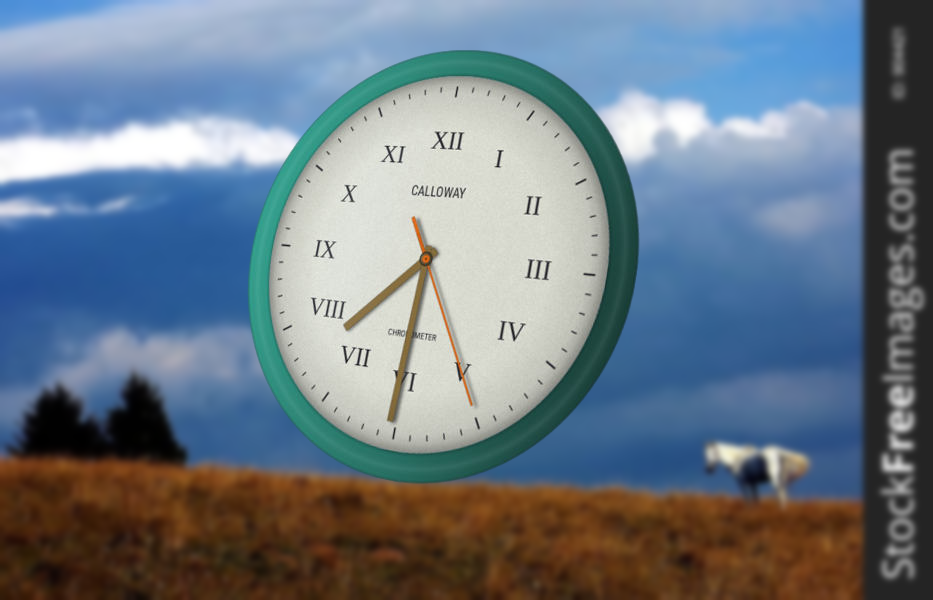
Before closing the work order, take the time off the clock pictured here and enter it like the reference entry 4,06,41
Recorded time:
7,30,25
